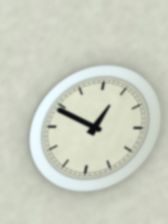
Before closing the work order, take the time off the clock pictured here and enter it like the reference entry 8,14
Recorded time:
12,49
